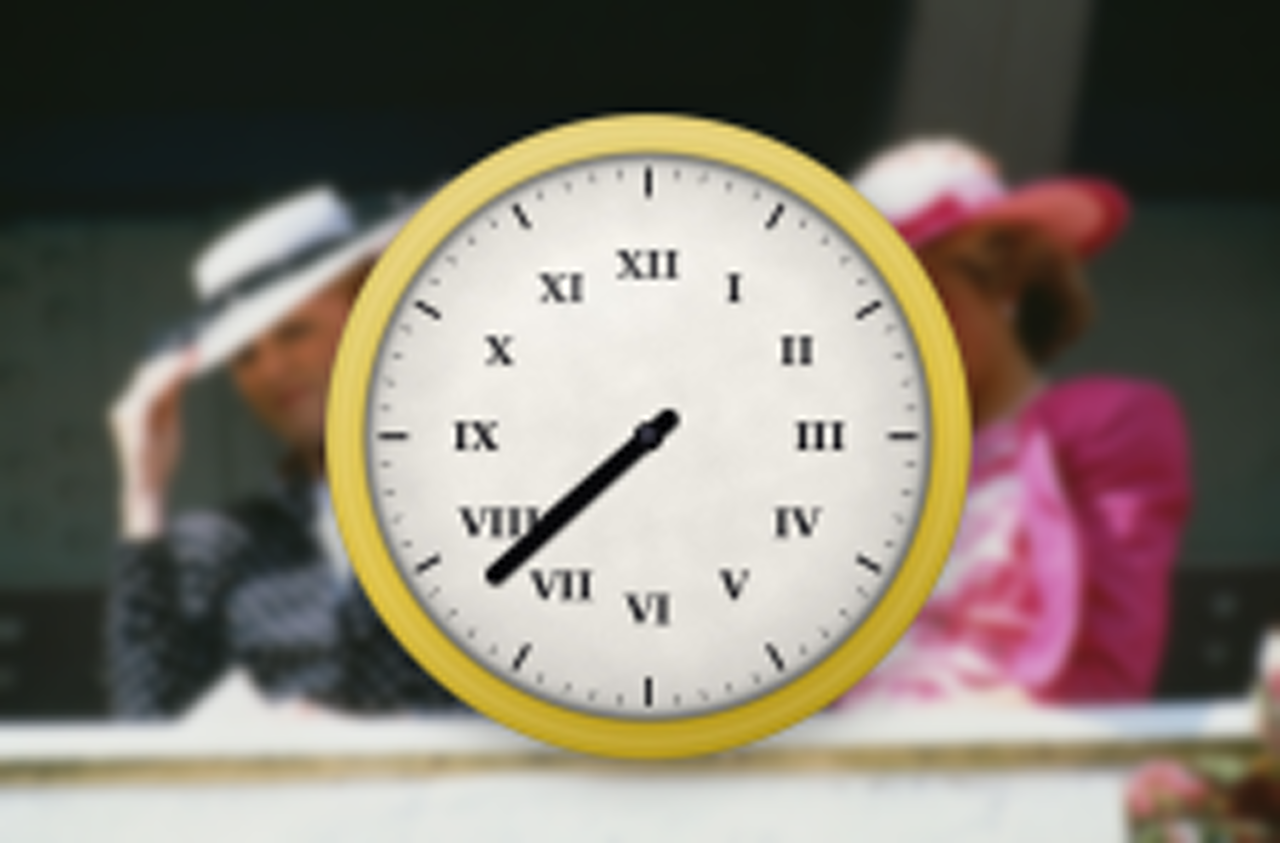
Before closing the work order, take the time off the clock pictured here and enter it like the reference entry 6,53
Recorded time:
7,38
